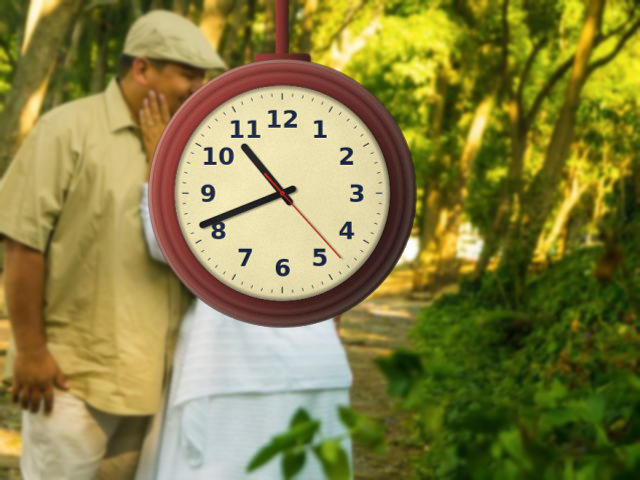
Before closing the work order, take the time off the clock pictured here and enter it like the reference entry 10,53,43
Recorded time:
10,41,23
